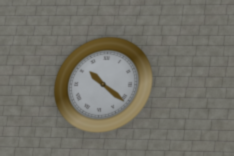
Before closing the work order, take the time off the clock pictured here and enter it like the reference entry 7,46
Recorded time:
10,21
